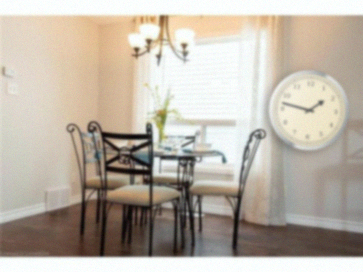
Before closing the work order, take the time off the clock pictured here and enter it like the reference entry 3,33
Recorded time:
1,47
